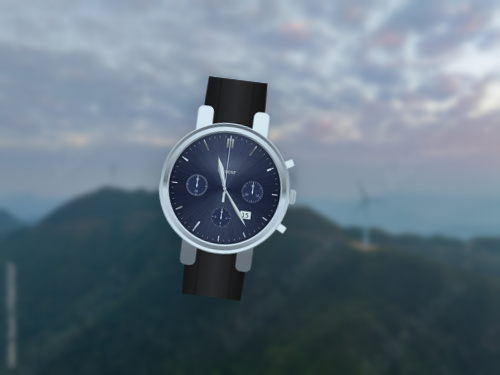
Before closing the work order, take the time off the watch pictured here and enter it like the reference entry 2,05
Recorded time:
11,24
